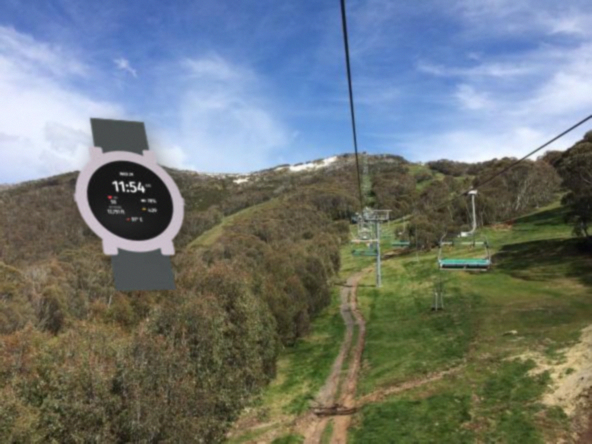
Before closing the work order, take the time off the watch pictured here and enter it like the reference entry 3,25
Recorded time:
11,54
